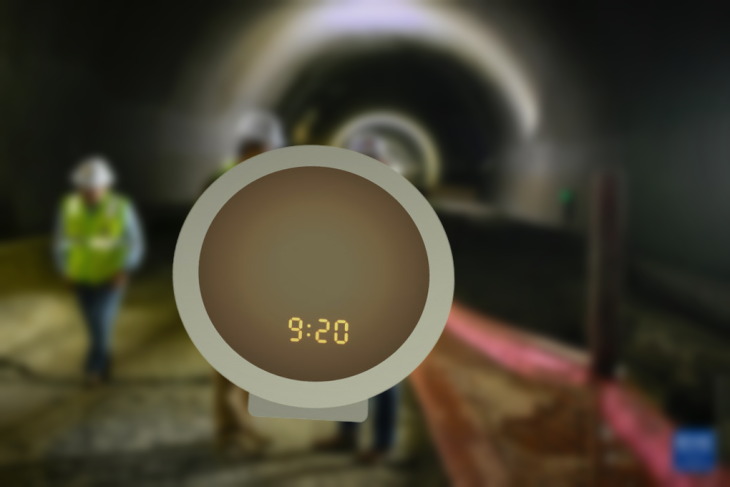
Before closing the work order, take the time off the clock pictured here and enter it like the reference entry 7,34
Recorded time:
9,20
